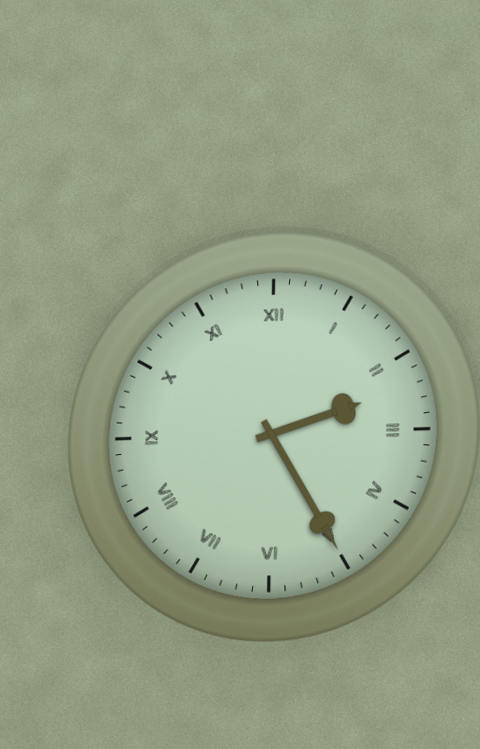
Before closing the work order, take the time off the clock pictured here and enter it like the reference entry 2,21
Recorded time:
2,25
